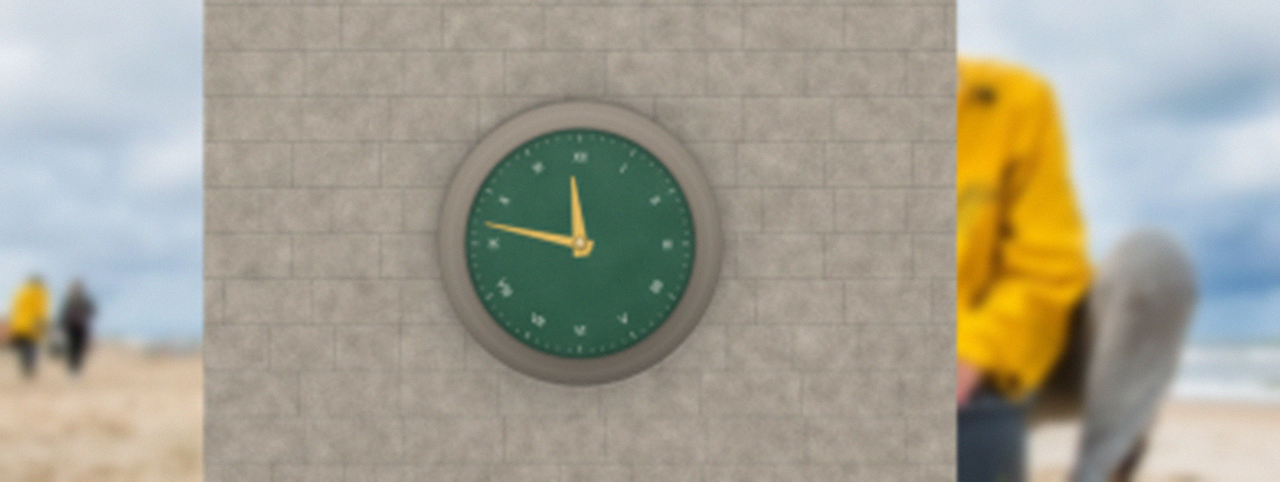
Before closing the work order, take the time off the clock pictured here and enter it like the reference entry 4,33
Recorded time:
11,47
